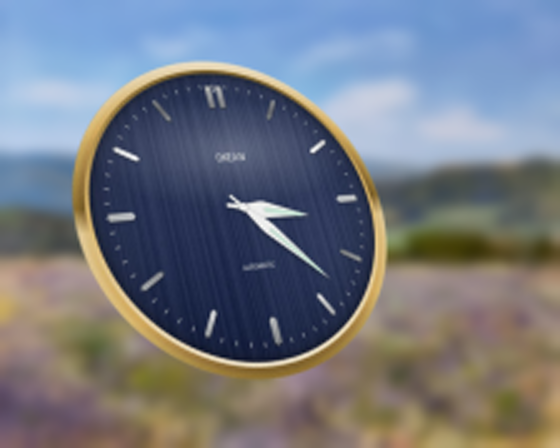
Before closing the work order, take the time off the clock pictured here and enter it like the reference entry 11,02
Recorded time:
3,23
